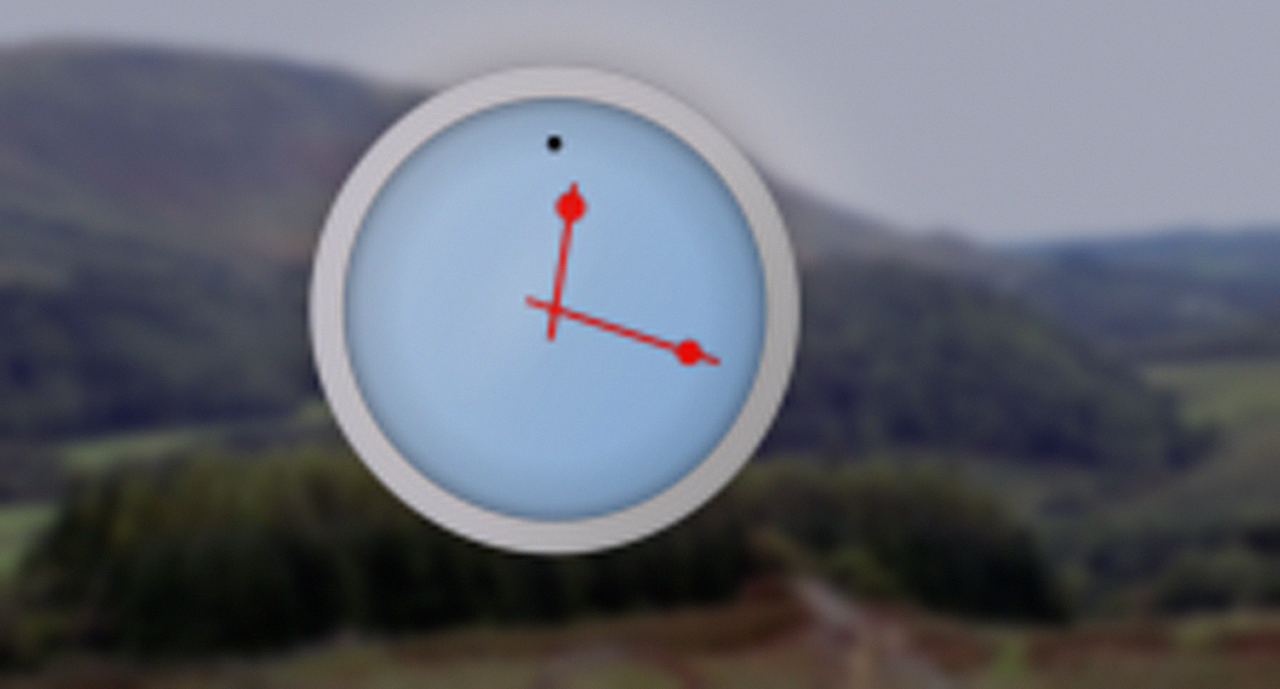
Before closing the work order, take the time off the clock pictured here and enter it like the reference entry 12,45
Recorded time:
12,18
